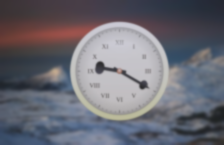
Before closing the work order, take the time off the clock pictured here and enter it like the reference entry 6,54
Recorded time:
9,20
